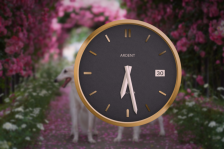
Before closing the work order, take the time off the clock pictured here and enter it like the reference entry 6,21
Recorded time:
6,28
